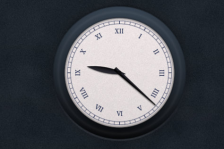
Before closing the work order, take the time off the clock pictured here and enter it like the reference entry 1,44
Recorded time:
9,22
